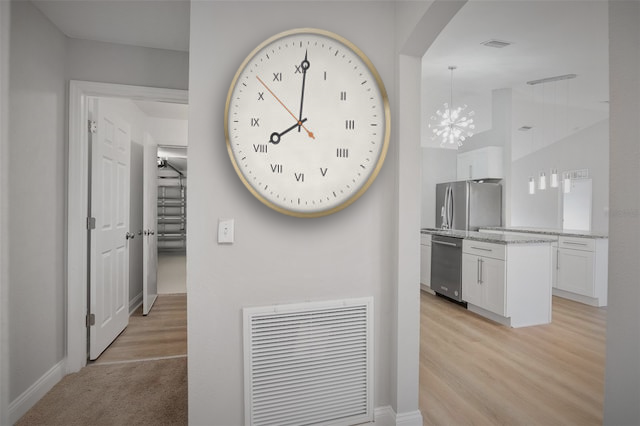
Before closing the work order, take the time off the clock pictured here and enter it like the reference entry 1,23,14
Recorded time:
8,00,52
